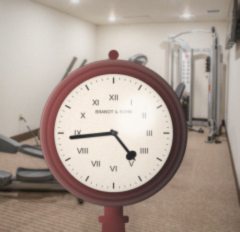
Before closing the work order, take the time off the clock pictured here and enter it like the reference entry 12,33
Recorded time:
4,44
